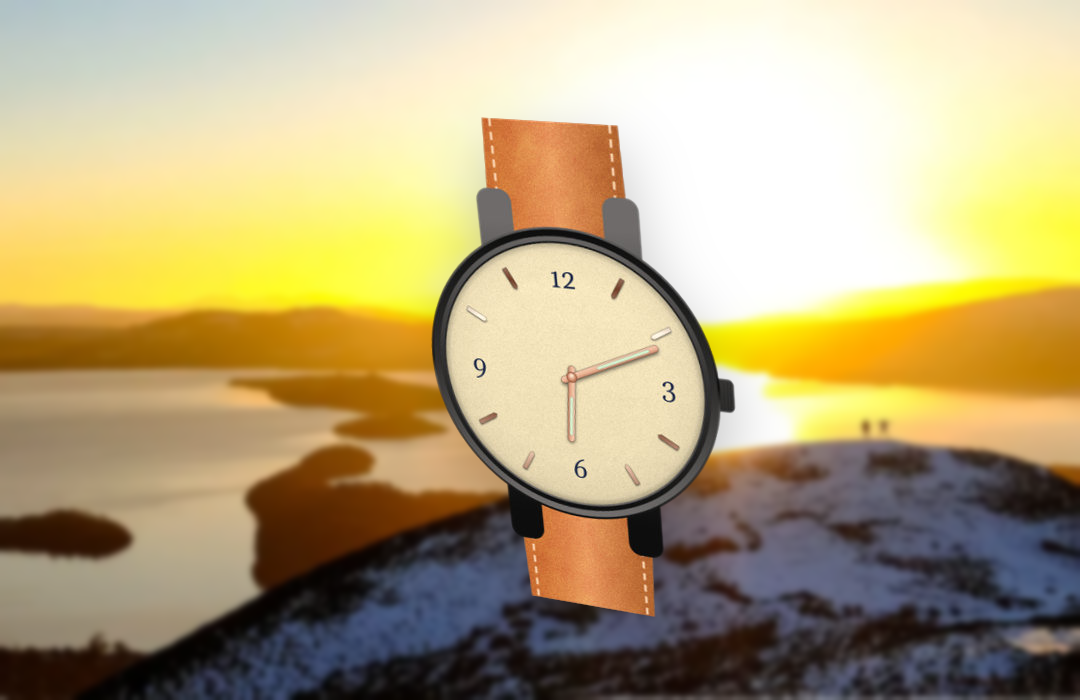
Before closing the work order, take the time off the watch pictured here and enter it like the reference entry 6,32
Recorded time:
6,11
